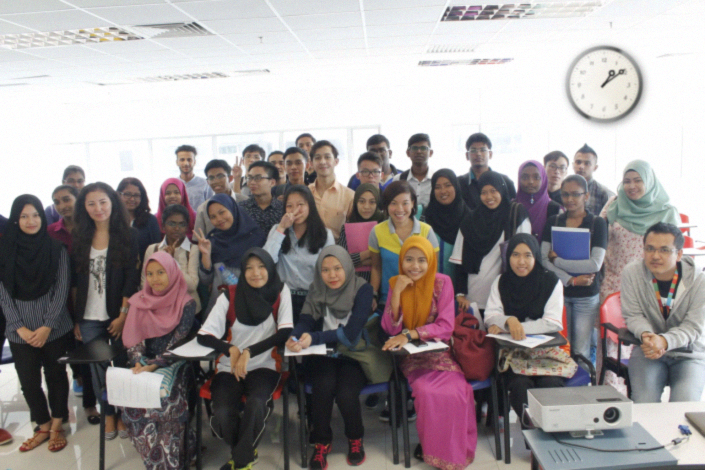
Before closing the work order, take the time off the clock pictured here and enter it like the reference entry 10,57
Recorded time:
1,09
